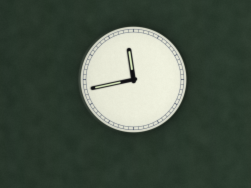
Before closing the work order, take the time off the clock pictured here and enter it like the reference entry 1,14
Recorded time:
11,43
